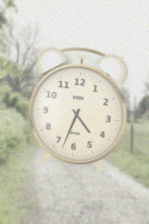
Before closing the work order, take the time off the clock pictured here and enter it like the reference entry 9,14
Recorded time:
4,33
